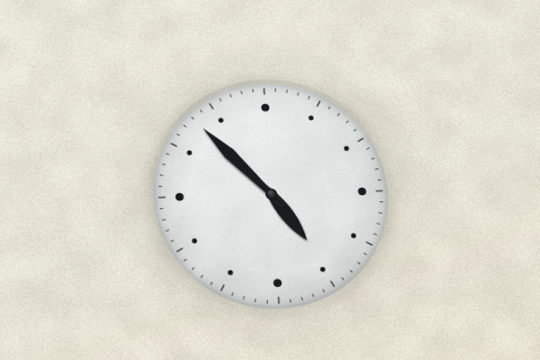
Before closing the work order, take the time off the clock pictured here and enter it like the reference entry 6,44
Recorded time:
4,53
